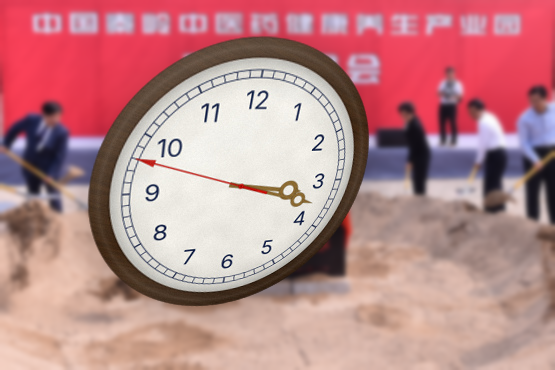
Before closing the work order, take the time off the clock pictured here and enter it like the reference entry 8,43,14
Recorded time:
3,17,48
